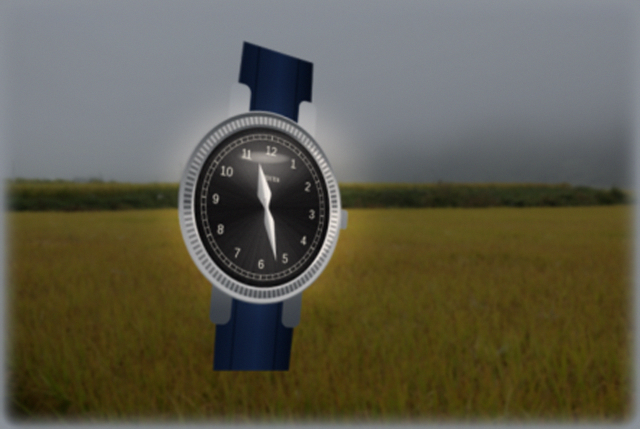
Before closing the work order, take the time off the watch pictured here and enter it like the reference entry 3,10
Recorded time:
11,27
